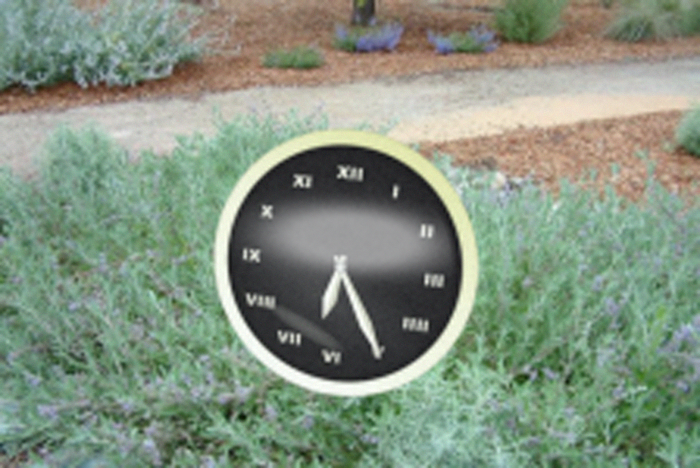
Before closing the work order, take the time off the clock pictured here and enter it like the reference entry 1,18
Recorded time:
6,25
